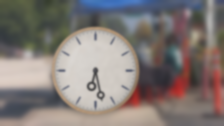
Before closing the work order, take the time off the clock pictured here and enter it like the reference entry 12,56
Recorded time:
6,28
